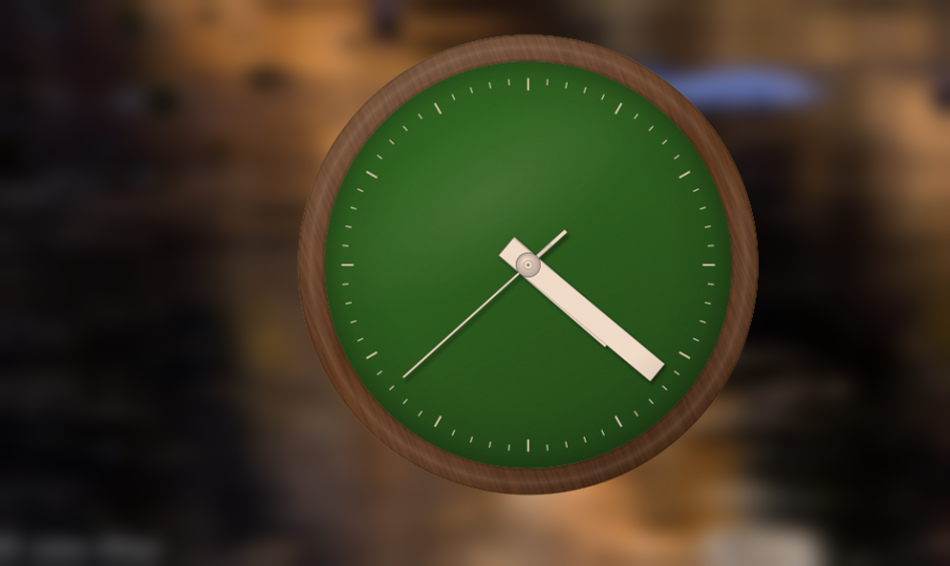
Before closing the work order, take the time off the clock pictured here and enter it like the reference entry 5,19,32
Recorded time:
4,21,38
